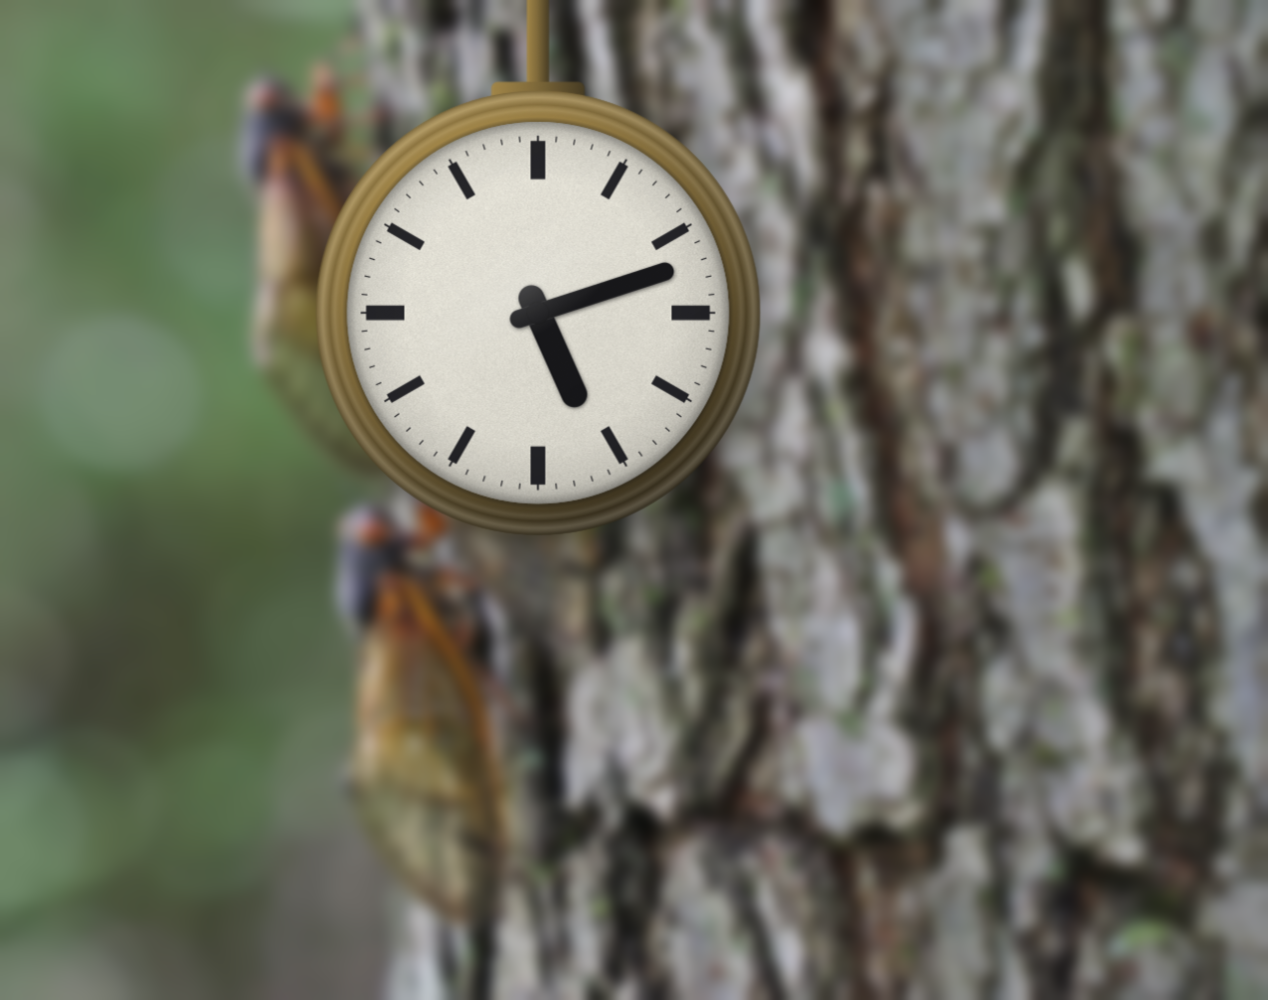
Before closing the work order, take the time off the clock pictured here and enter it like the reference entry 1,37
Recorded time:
5,12
